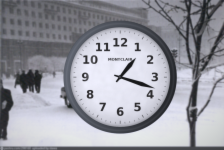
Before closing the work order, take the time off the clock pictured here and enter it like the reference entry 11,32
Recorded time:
1,18
